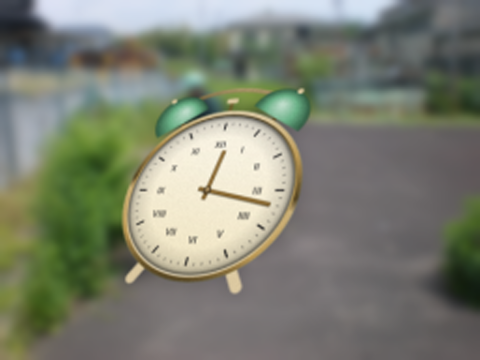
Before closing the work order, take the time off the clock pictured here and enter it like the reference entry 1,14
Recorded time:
12,17
